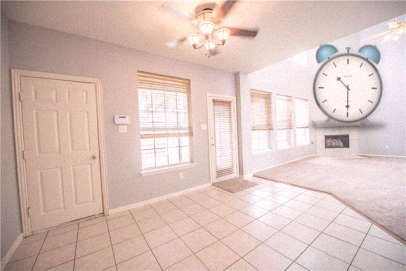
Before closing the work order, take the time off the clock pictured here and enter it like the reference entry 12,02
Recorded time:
10,30
